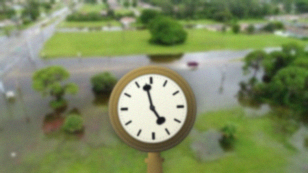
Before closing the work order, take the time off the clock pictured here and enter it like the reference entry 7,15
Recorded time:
4,58
